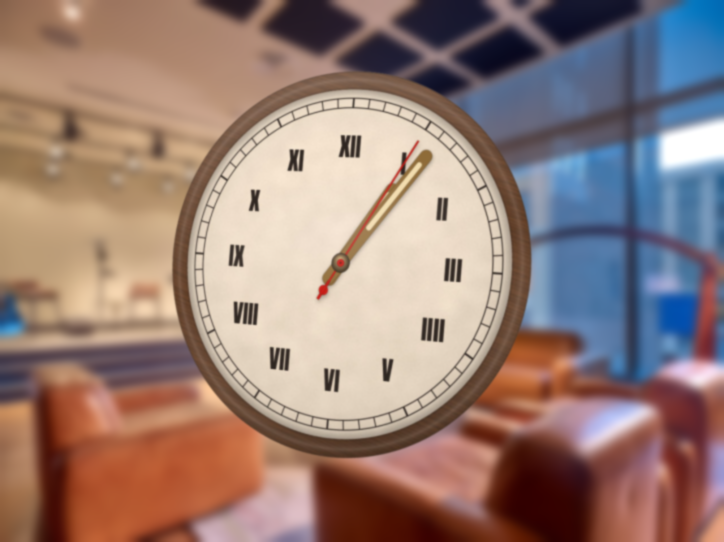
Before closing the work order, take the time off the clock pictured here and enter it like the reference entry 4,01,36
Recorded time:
1,06,05
